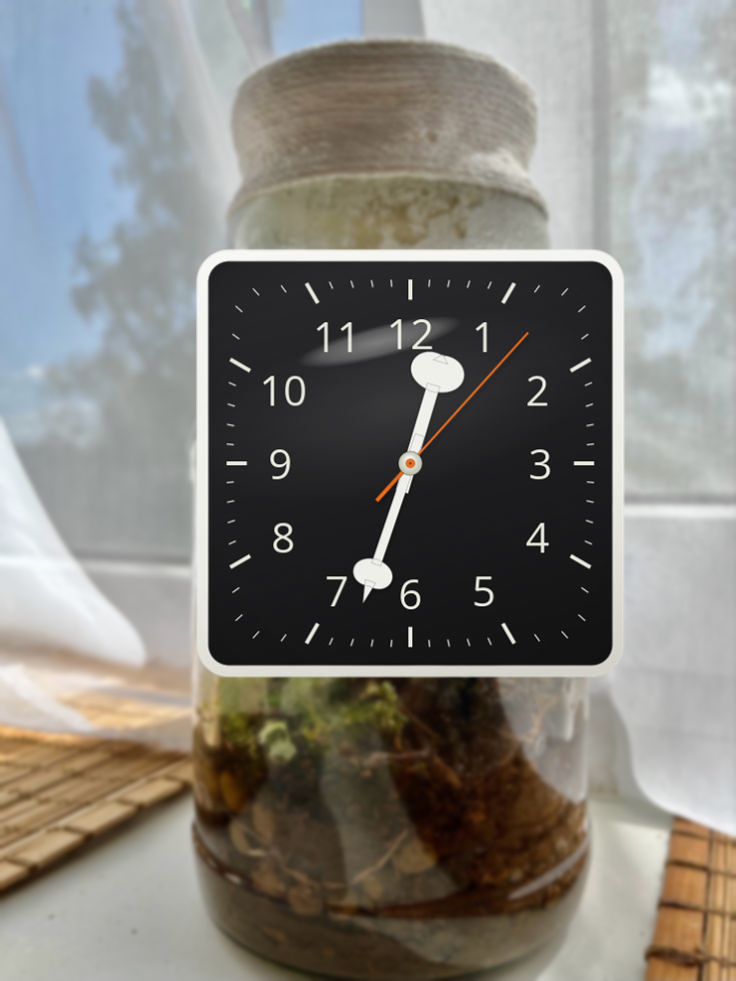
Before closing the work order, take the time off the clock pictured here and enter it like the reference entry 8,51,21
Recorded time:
12,33,07
